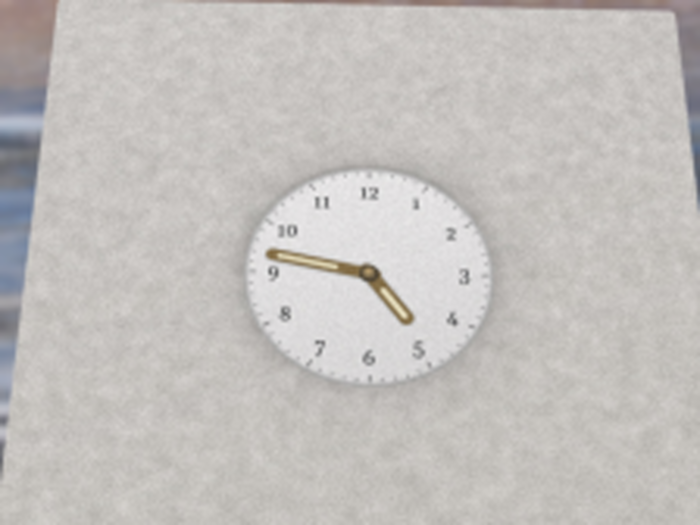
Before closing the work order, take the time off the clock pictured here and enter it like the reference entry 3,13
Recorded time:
4,47
